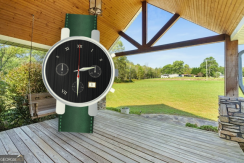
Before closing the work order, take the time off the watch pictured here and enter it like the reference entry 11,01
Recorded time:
2,30
